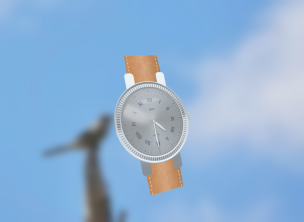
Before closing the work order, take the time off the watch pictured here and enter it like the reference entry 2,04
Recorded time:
4,30
